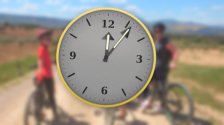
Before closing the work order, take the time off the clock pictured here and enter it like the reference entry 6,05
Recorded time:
12,06
